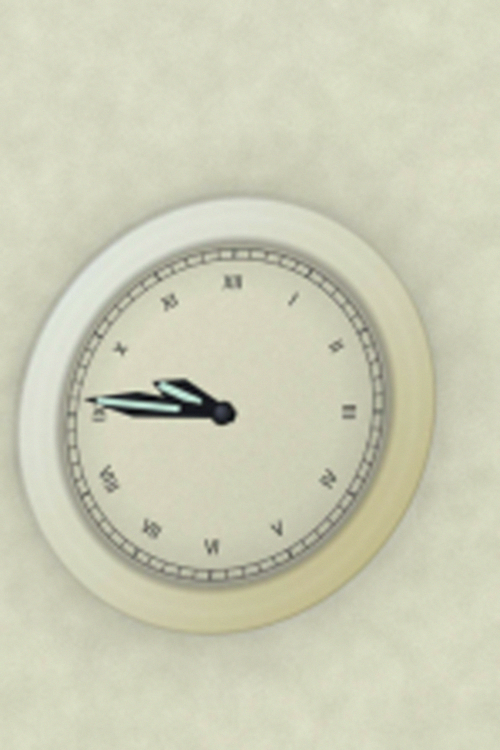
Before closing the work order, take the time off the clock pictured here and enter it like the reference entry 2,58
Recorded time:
9,46
